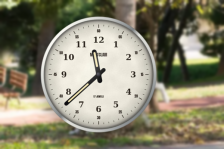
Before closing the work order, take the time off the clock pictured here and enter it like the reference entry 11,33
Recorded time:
11,38
